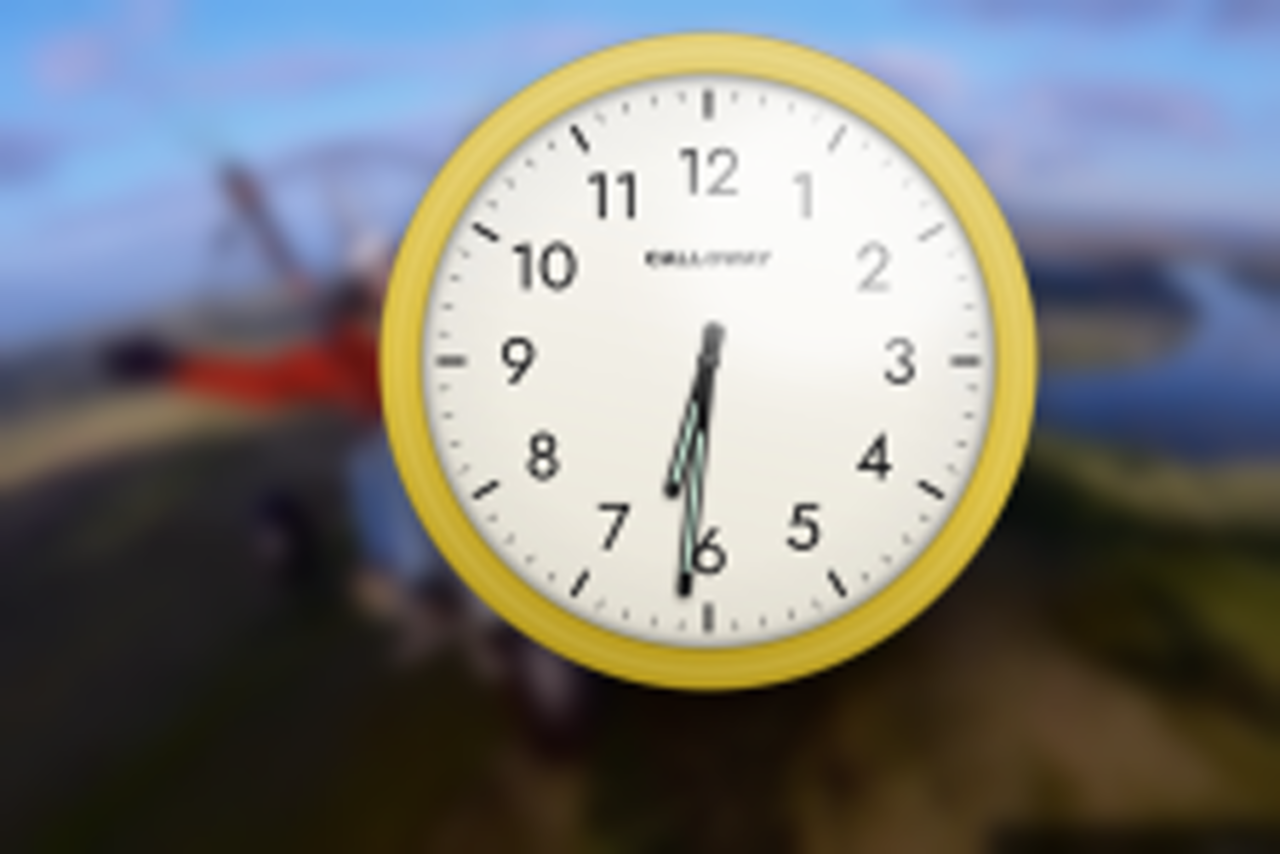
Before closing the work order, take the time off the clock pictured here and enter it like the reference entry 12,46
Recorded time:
6,31
